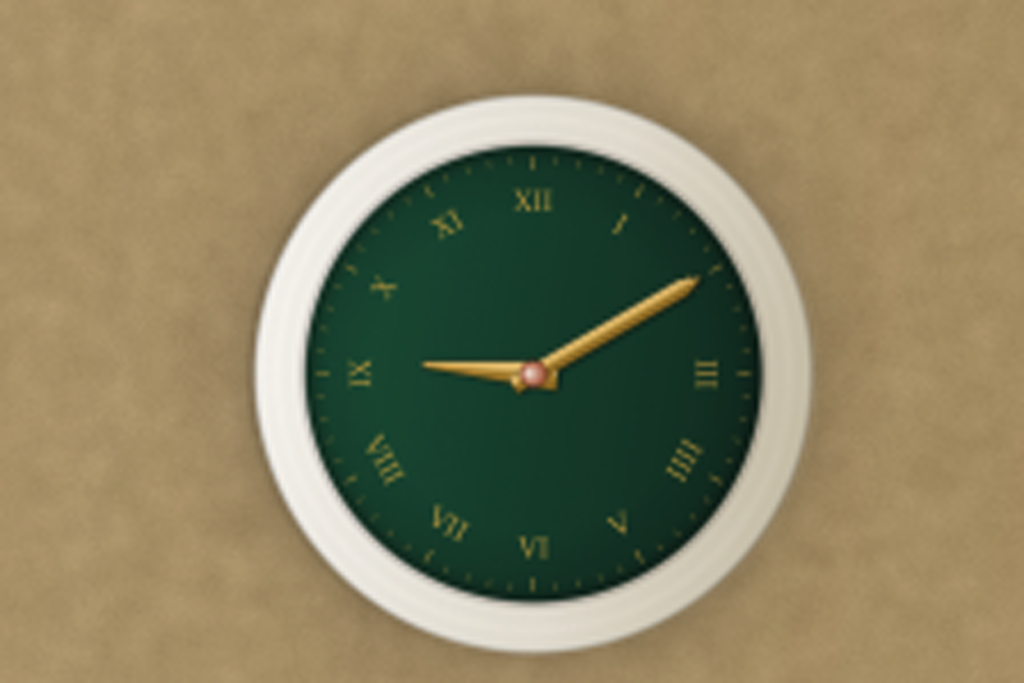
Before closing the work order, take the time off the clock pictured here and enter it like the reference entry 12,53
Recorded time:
9,10
